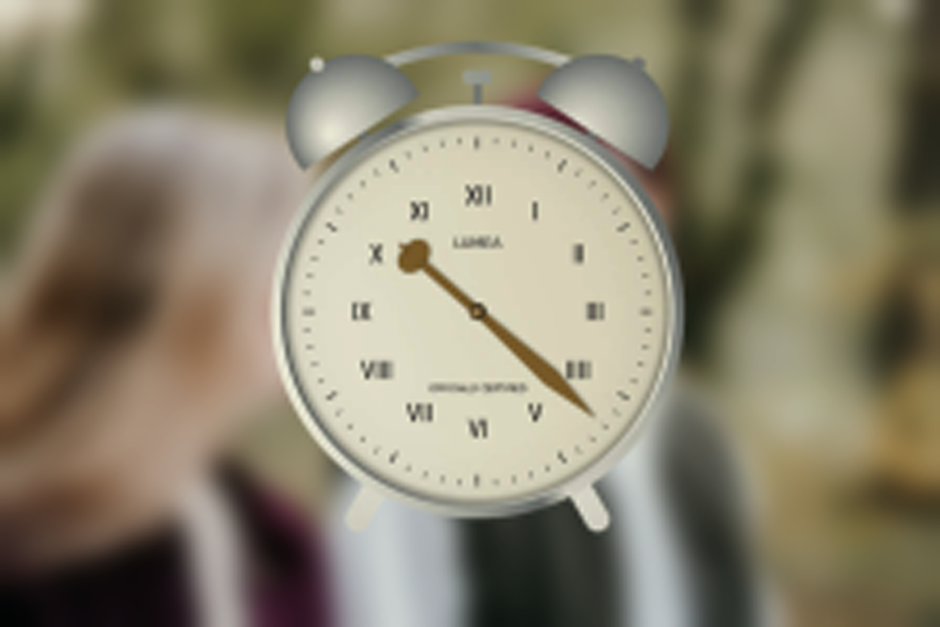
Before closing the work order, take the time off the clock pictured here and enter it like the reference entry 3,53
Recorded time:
10,22
